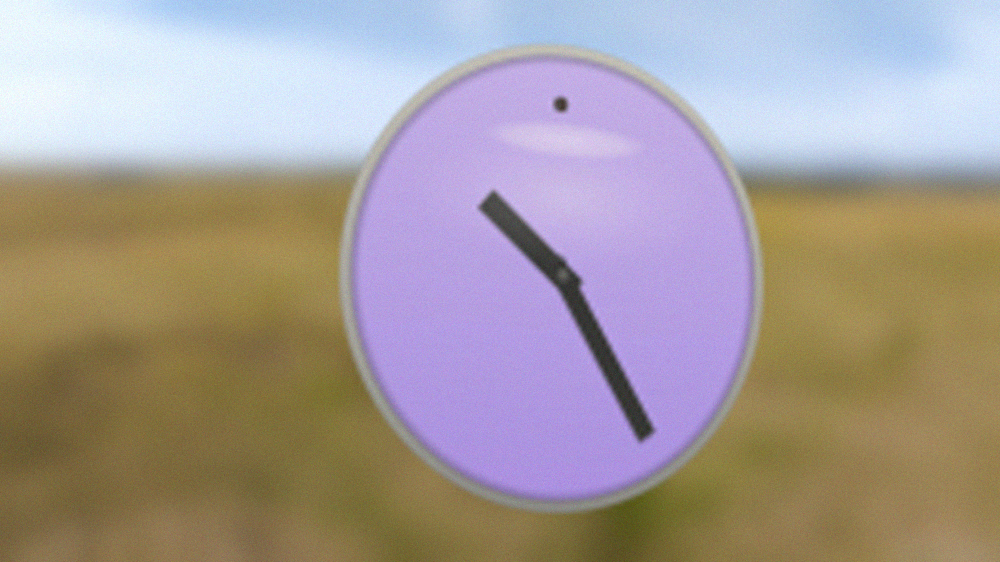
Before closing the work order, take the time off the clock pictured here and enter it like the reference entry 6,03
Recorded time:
10,25
